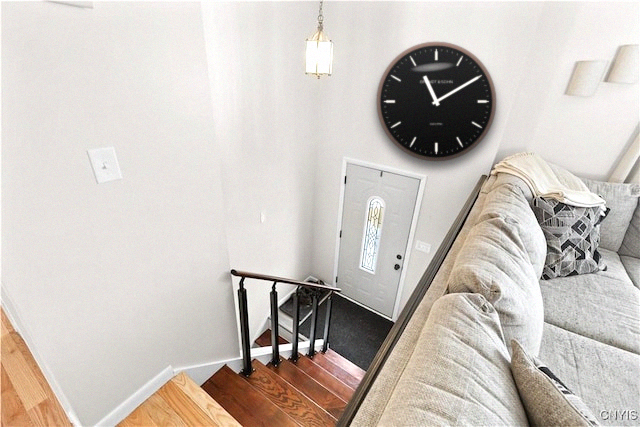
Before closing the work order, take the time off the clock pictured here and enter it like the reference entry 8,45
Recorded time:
11,10
